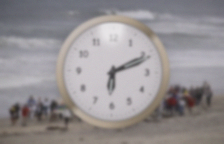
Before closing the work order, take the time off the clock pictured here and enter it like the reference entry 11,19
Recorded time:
6,11
